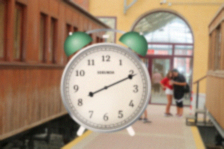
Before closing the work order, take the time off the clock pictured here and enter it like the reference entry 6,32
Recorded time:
8,11
